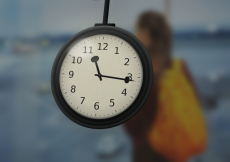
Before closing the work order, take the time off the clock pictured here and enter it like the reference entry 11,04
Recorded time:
11,16
